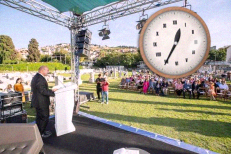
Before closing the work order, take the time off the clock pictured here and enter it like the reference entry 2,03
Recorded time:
12,35
